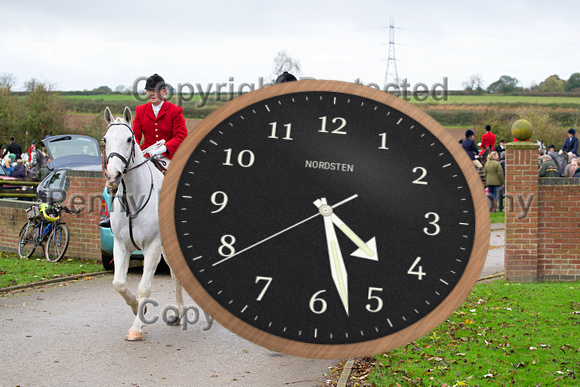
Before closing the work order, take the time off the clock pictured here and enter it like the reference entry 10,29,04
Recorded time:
4,27,39
